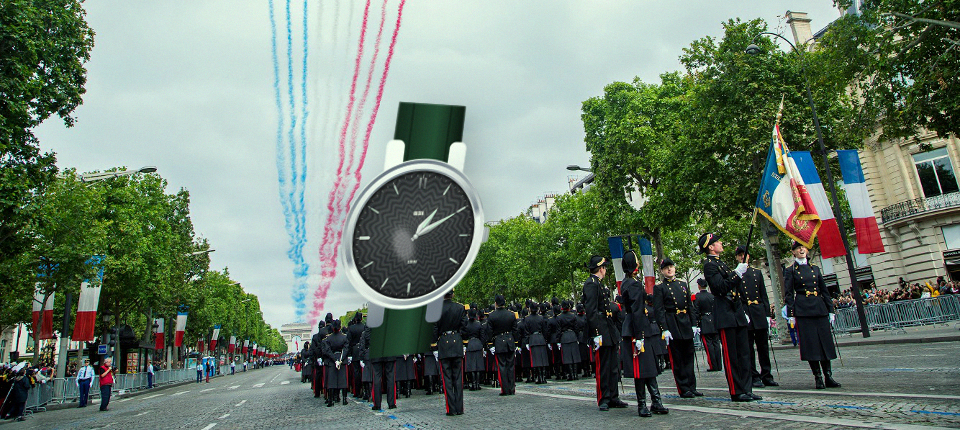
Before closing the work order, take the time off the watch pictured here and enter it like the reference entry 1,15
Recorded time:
1,10
